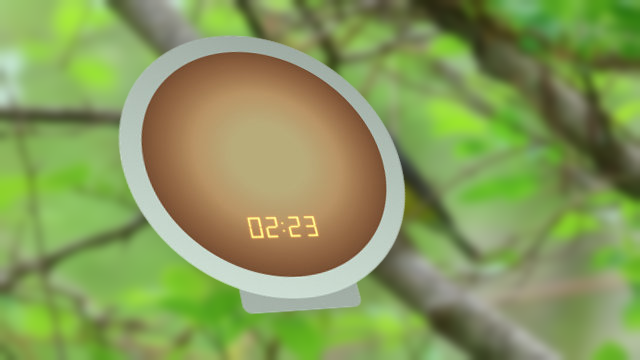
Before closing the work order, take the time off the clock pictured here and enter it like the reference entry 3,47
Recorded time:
2,23
